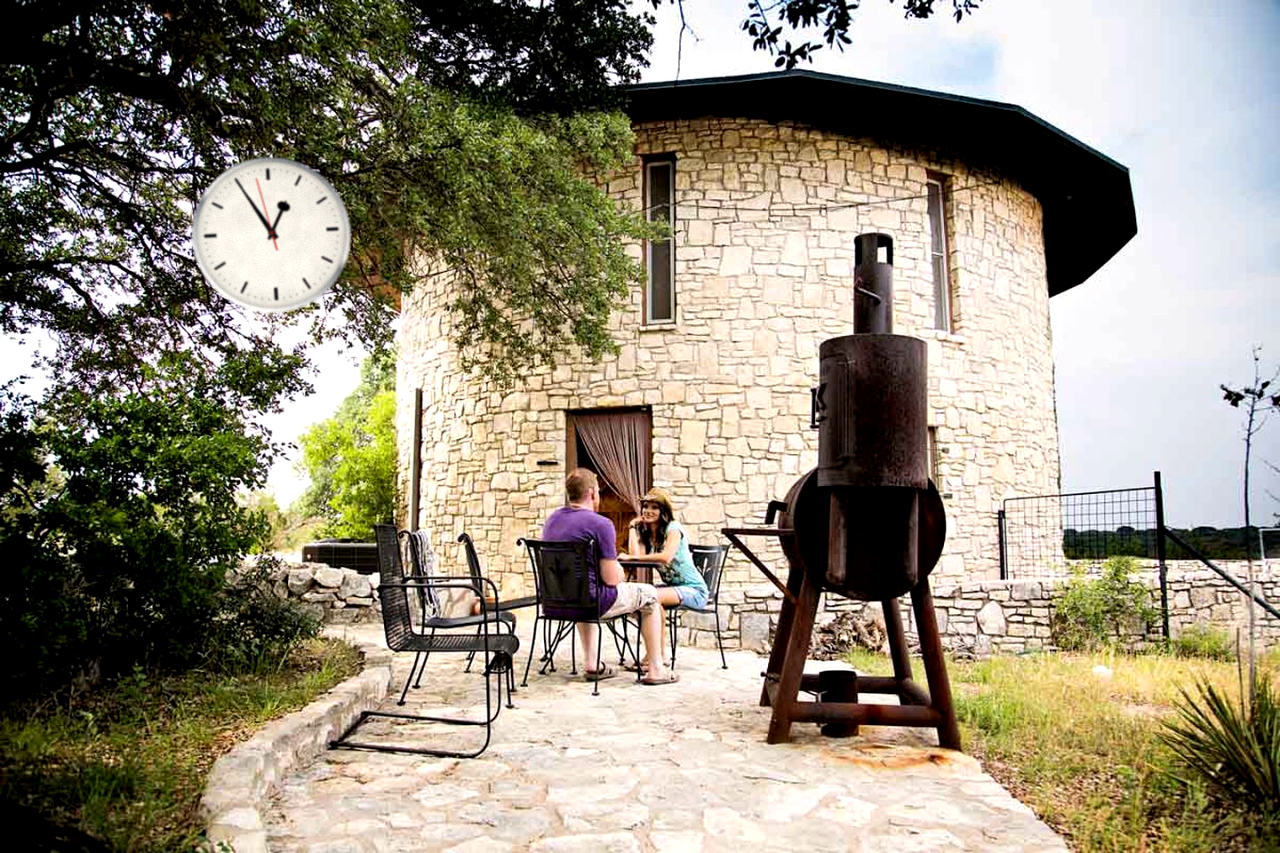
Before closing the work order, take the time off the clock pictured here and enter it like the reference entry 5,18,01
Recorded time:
12,54,58
